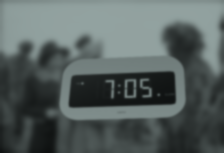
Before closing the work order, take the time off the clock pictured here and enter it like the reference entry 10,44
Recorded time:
7,05
